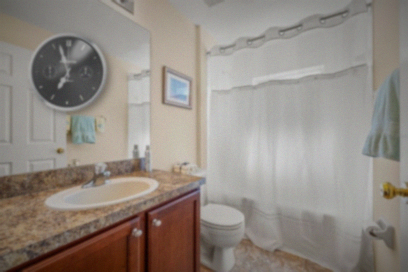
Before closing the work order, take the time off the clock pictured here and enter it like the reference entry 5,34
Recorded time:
6,57
